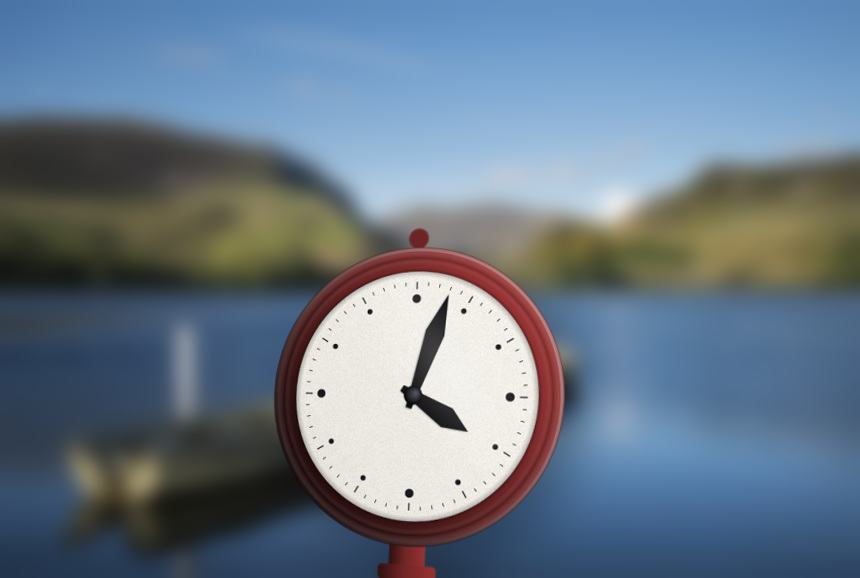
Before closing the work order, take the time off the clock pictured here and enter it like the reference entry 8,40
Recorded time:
4,03
